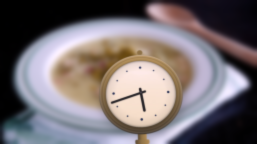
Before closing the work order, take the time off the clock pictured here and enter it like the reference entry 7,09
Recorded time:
5,42
